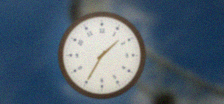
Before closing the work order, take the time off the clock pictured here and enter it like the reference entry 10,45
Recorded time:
1,35
